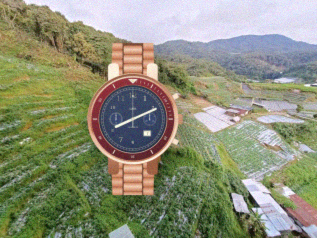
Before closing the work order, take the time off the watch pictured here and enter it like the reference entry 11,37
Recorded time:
8,11
